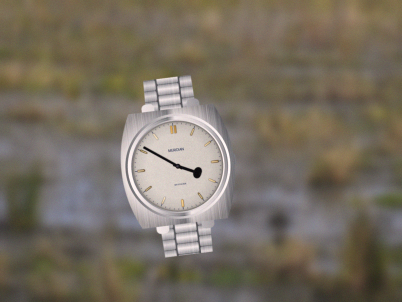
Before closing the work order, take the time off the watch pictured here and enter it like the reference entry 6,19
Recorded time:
3,51
